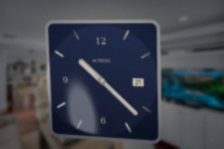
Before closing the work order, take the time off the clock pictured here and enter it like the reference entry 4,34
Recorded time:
10,22
